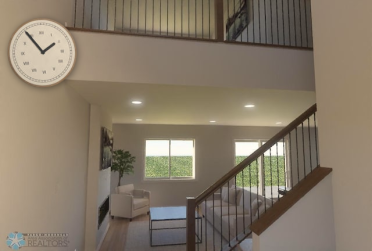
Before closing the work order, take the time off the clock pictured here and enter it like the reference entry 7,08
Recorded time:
1,54
